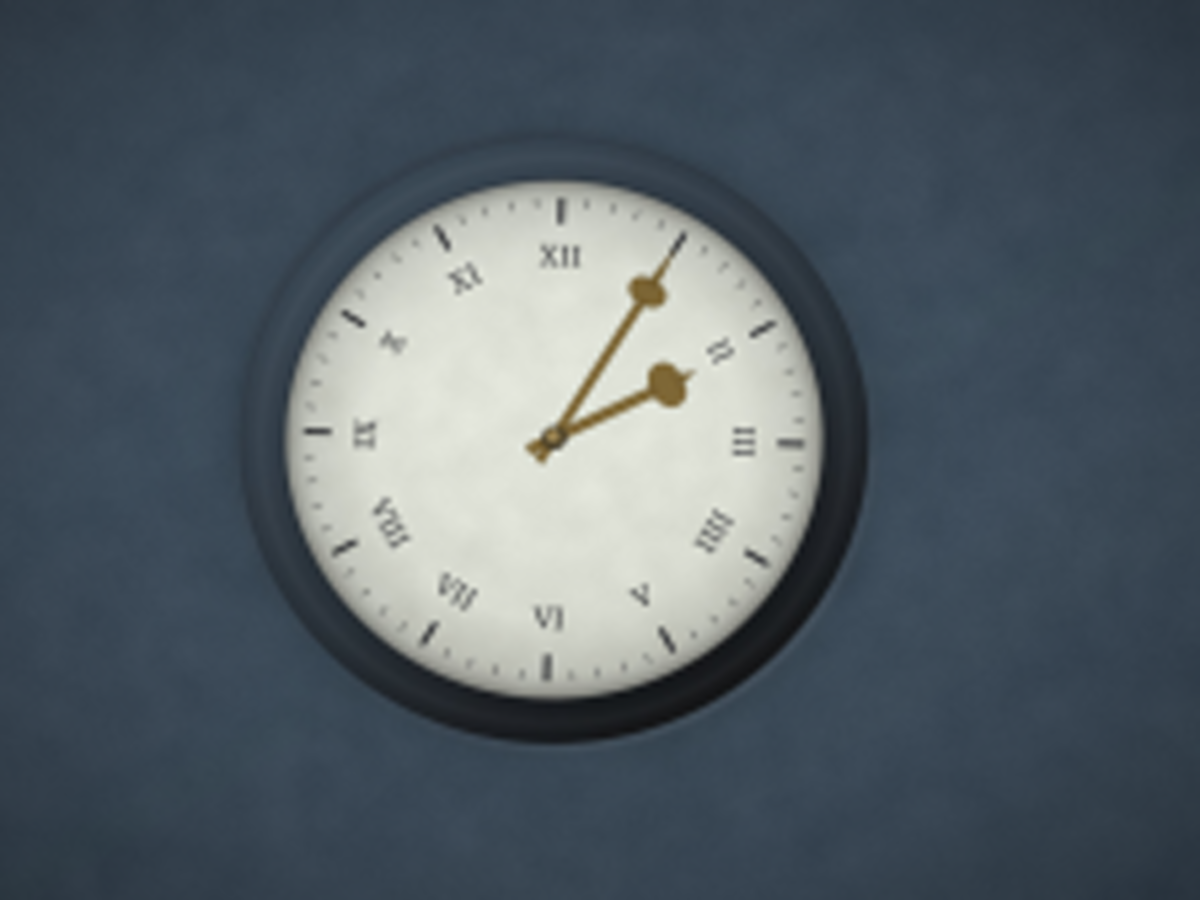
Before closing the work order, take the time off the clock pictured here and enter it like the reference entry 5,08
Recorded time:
2,05
